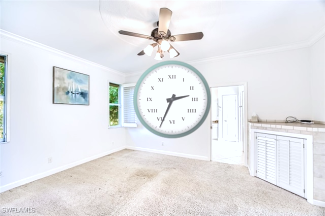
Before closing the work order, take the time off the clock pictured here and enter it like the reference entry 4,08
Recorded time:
2,34
